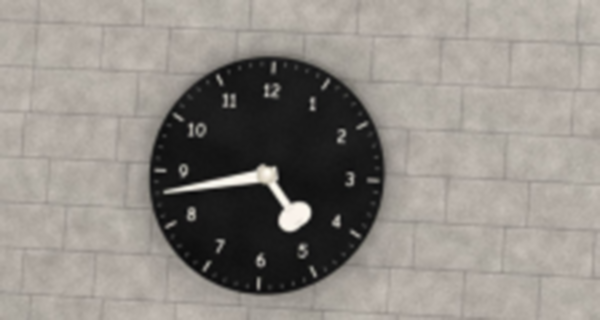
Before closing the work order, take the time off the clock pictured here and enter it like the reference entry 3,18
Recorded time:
4,43
